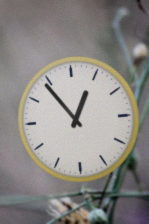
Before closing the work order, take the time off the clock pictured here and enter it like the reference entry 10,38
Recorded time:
12,54
